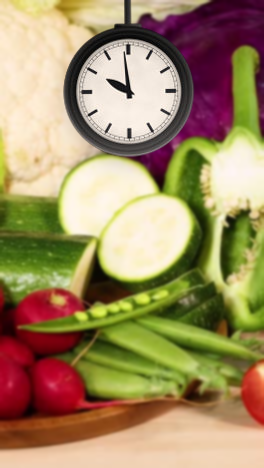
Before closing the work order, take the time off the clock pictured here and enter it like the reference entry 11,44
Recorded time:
9,59
